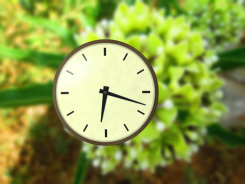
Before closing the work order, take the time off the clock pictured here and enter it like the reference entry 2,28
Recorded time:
6,18
